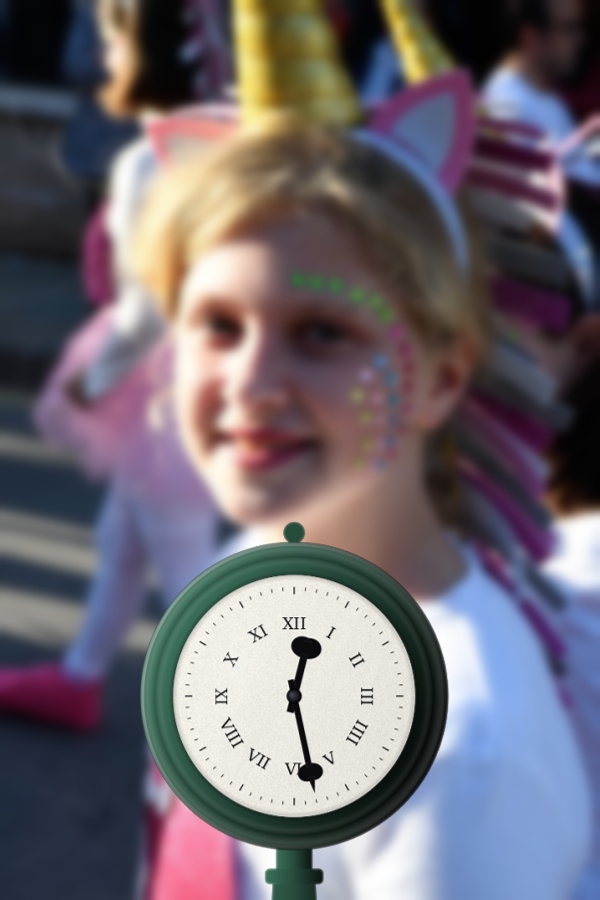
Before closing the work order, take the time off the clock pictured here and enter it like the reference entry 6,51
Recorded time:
12,28
